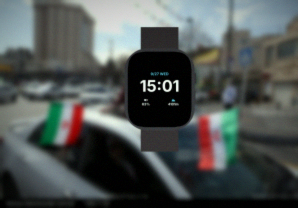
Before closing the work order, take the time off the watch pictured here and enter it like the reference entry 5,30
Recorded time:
15,01
